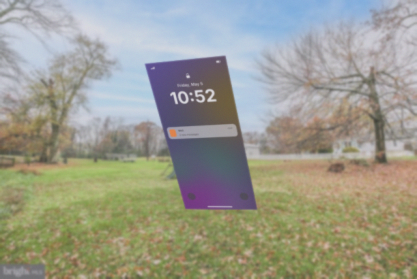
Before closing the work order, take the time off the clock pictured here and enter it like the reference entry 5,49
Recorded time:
10,52
